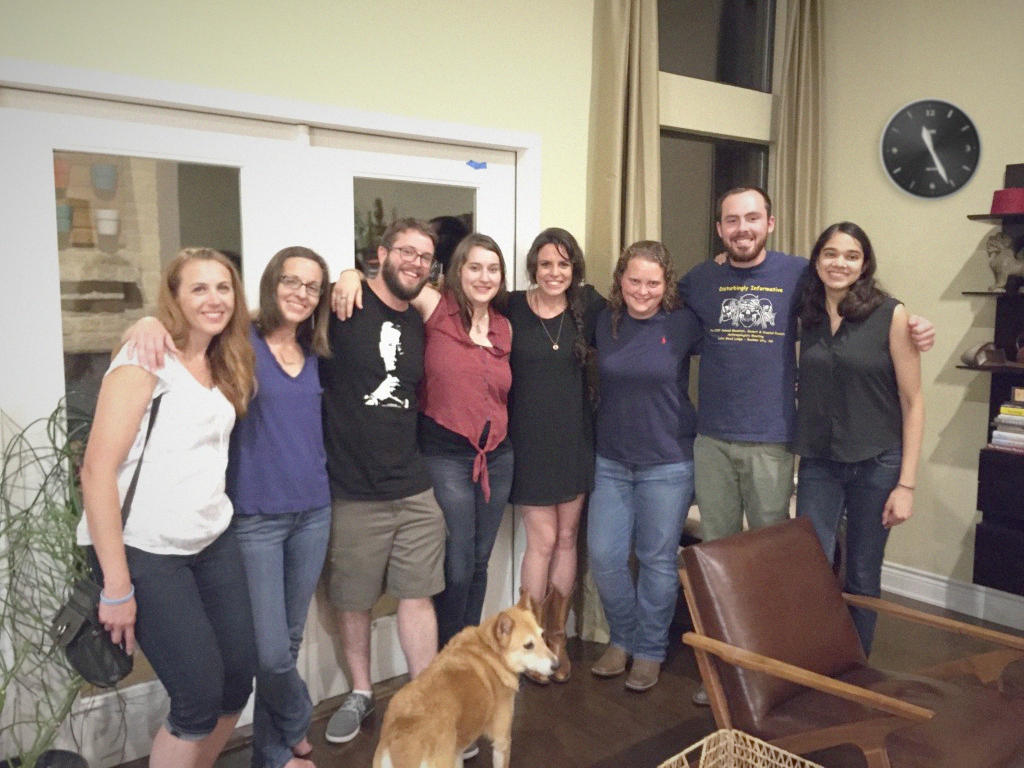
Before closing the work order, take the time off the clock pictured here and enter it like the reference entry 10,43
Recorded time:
11,26
